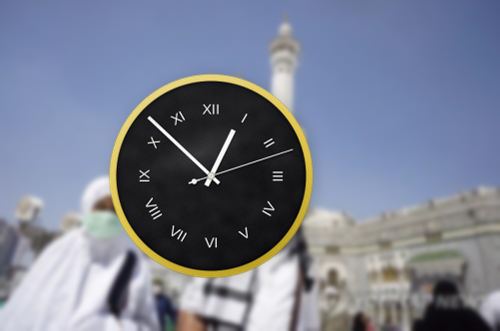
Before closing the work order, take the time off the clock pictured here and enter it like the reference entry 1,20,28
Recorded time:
12,52,12
